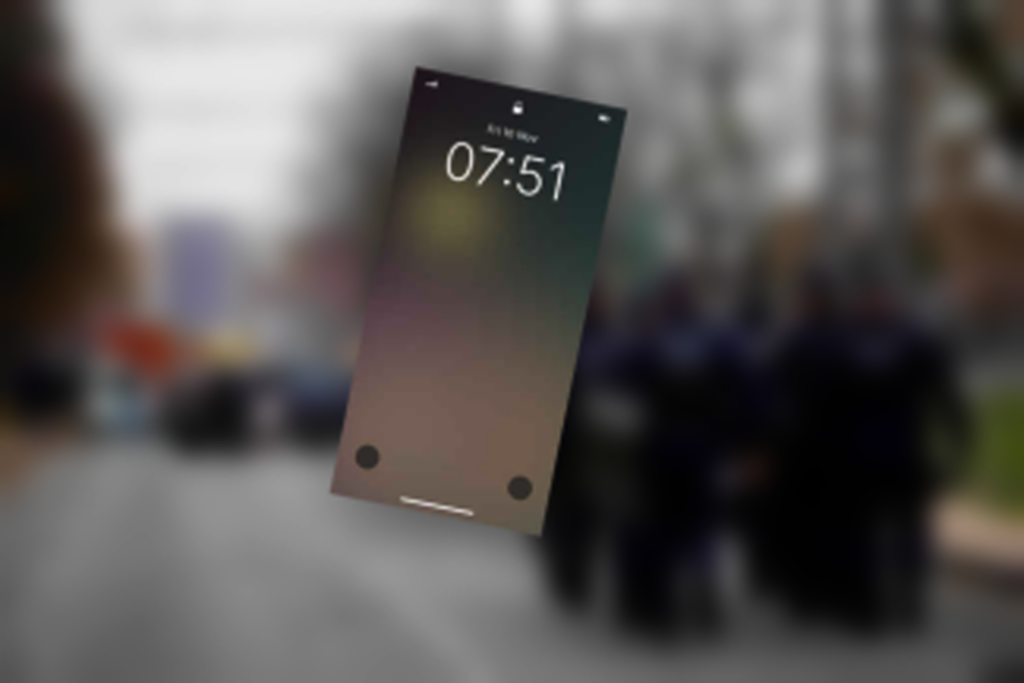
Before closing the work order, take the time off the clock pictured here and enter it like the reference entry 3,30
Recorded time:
7,51
